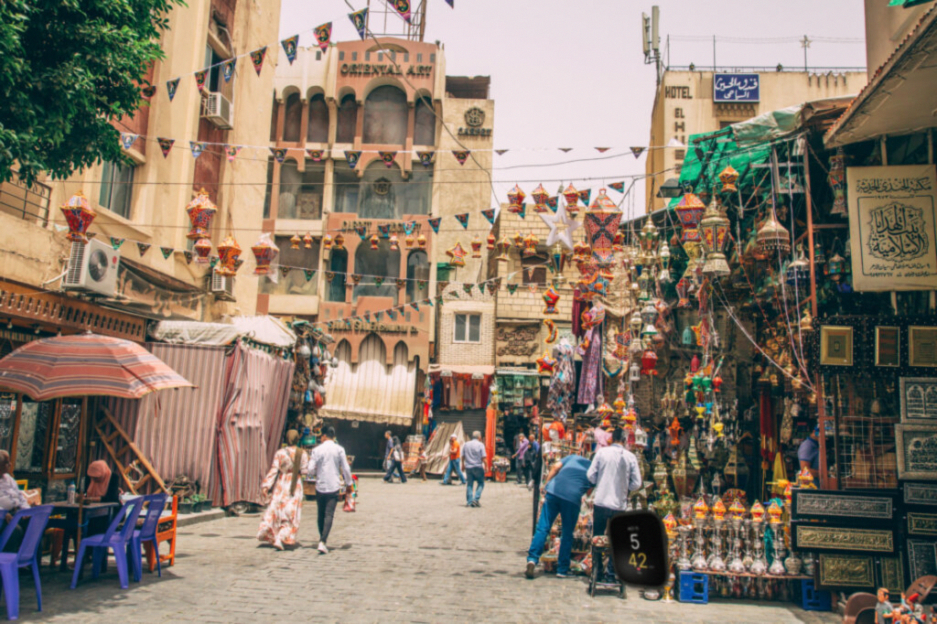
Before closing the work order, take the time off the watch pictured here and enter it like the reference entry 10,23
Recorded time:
5,42
